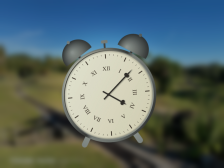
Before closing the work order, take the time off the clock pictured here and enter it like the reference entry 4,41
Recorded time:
4,08
